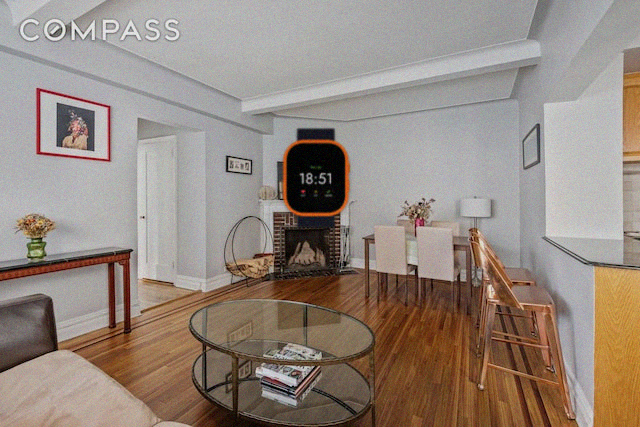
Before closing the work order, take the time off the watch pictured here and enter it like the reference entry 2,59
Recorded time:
18,51
